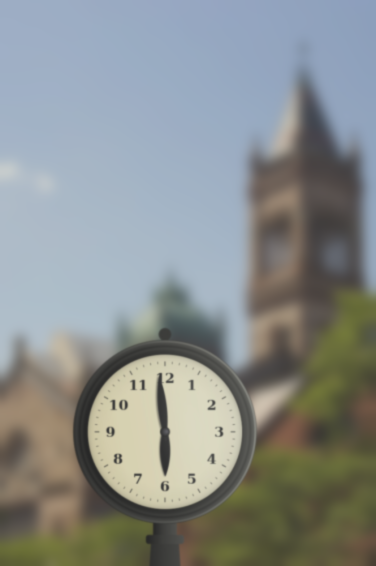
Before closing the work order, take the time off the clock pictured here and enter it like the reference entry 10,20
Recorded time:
5,59
